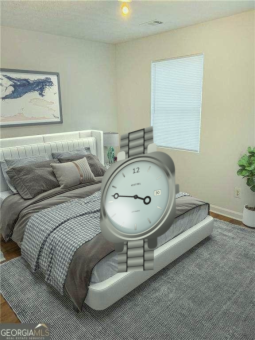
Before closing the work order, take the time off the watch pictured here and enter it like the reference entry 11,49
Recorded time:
3,47
